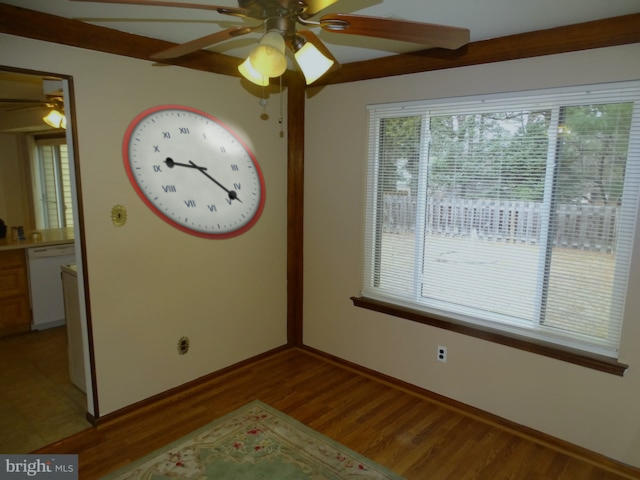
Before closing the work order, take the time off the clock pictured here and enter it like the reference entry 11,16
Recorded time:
9,23
